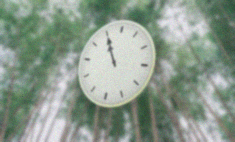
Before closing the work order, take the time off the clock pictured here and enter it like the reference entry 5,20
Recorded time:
10,55
